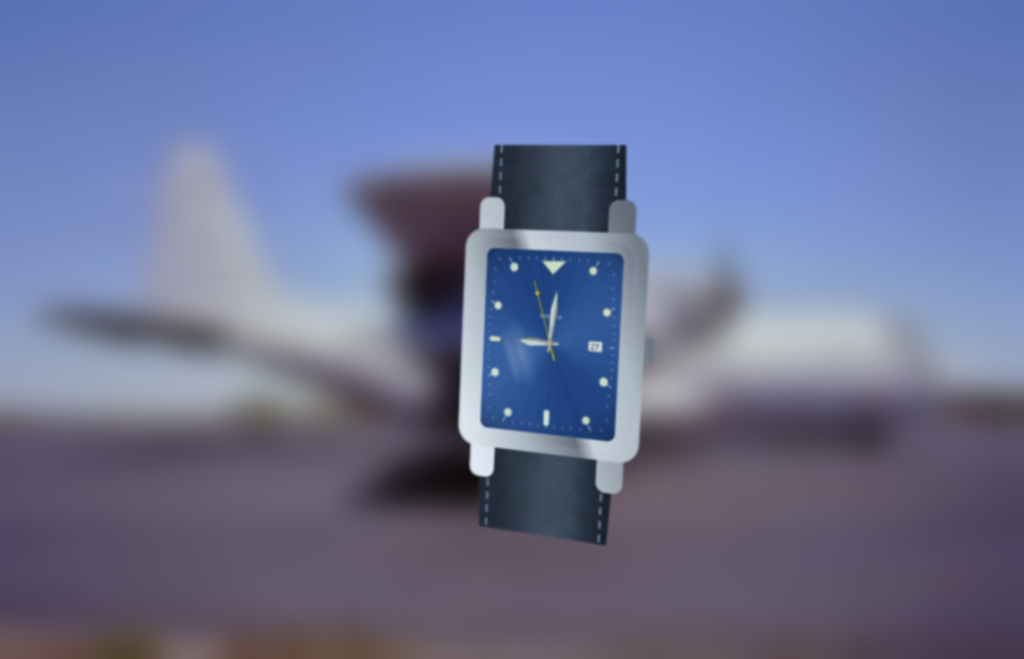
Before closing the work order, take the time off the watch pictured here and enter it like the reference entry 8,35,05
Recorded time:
9,00,57
